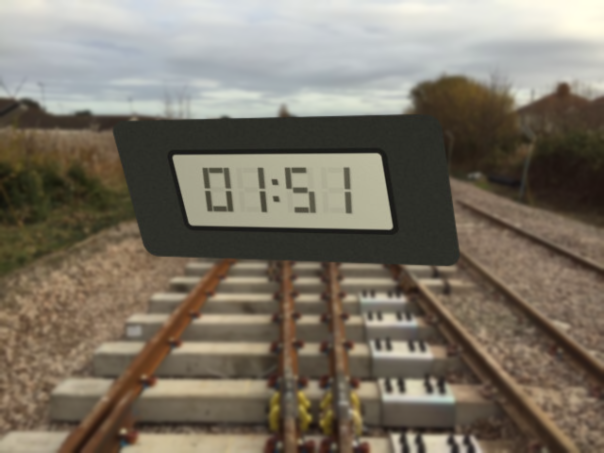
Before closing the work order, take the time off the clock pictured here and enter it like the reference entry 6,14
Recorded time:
1,51
